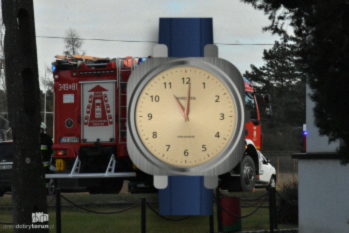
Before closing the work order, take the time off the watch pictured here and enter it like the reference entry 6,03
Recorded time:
11,01
